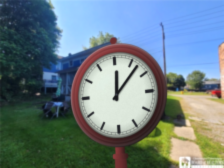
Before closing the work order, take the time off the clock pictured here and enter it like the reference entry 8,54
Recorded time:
12,07
